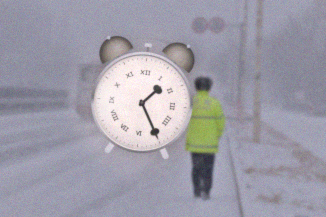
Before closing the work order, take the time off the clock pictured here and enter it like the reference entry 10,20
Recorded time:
1,25
